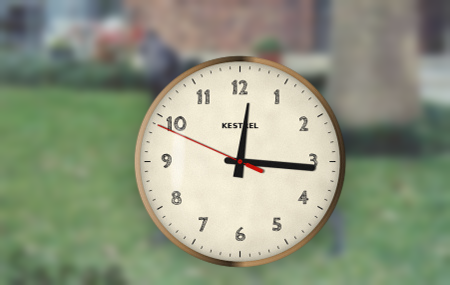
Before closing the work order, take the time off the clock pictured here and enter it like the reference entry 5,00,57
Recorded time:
12,15,49
